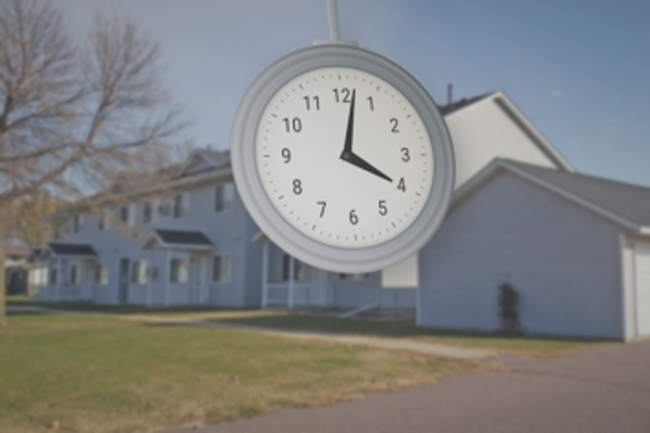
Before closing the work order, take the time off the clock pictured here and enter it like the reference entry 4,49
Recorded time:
4,02
